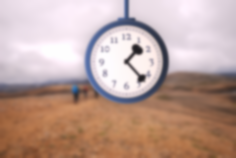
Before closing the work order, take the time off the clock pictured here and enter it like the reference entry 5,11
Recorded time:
1,23
